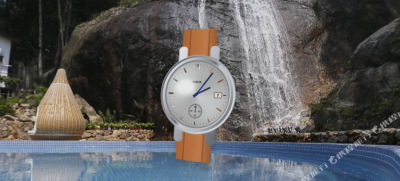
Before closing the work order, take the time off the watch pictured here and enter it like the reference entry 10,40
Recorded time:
2,06
